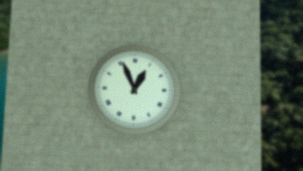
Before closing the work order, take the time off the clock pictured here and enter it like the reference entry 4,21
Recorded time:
12,56
